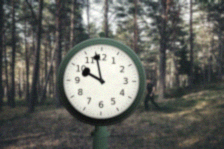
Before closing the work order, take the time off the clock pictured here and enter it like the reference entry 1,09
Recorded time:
9,58
